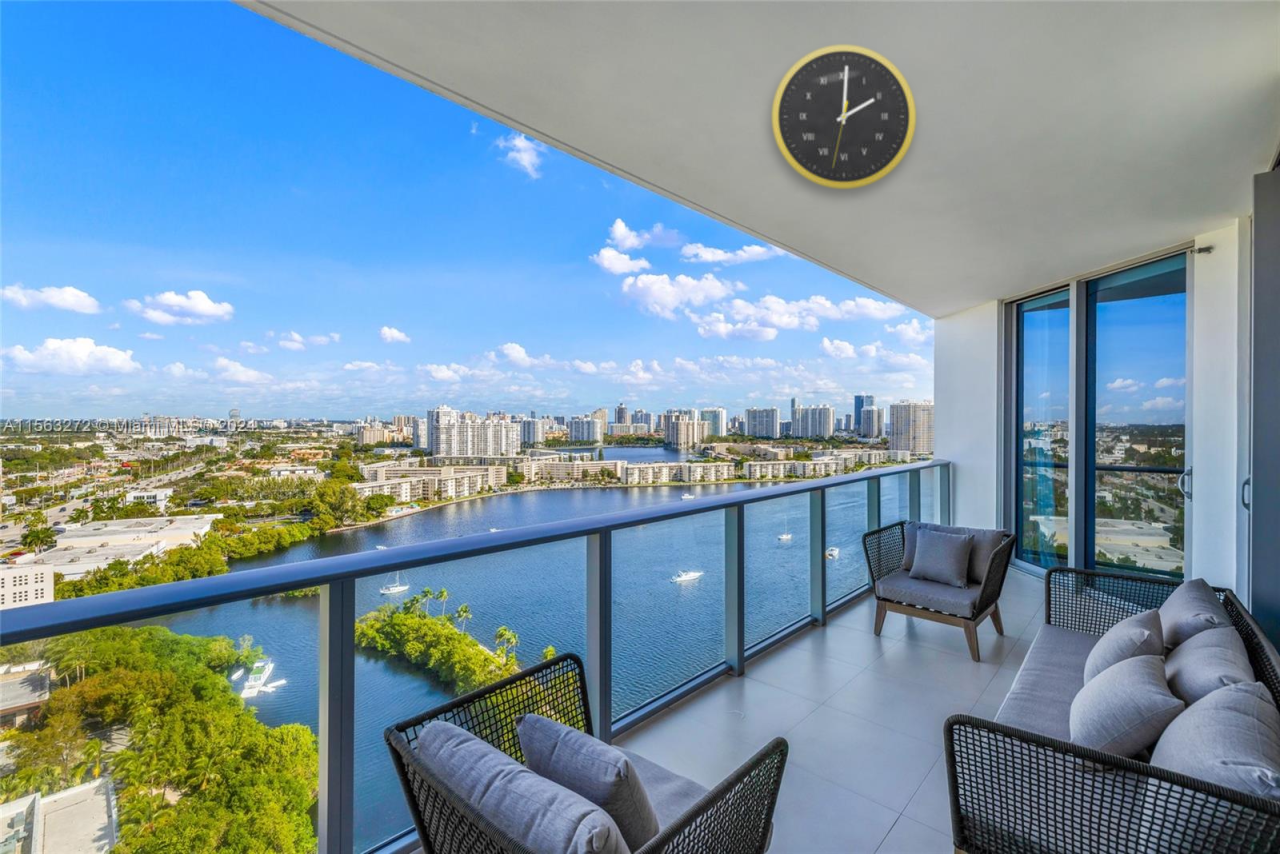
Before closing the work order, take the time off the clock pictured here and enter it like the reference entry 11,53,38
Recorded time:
2,00,32
